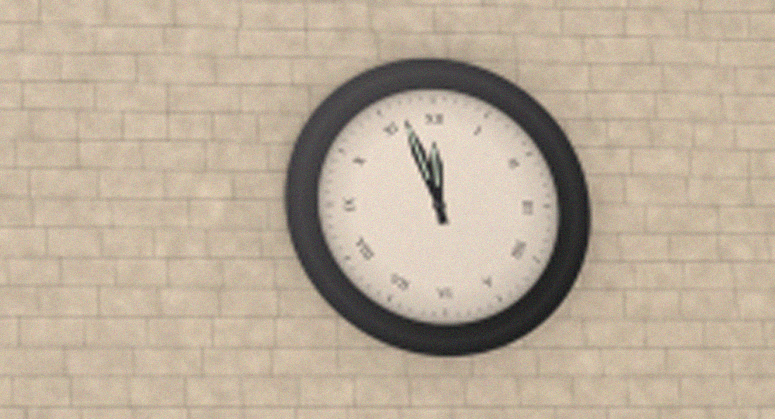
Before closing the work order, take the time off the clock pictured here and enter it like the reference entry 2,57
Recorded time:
11,57
